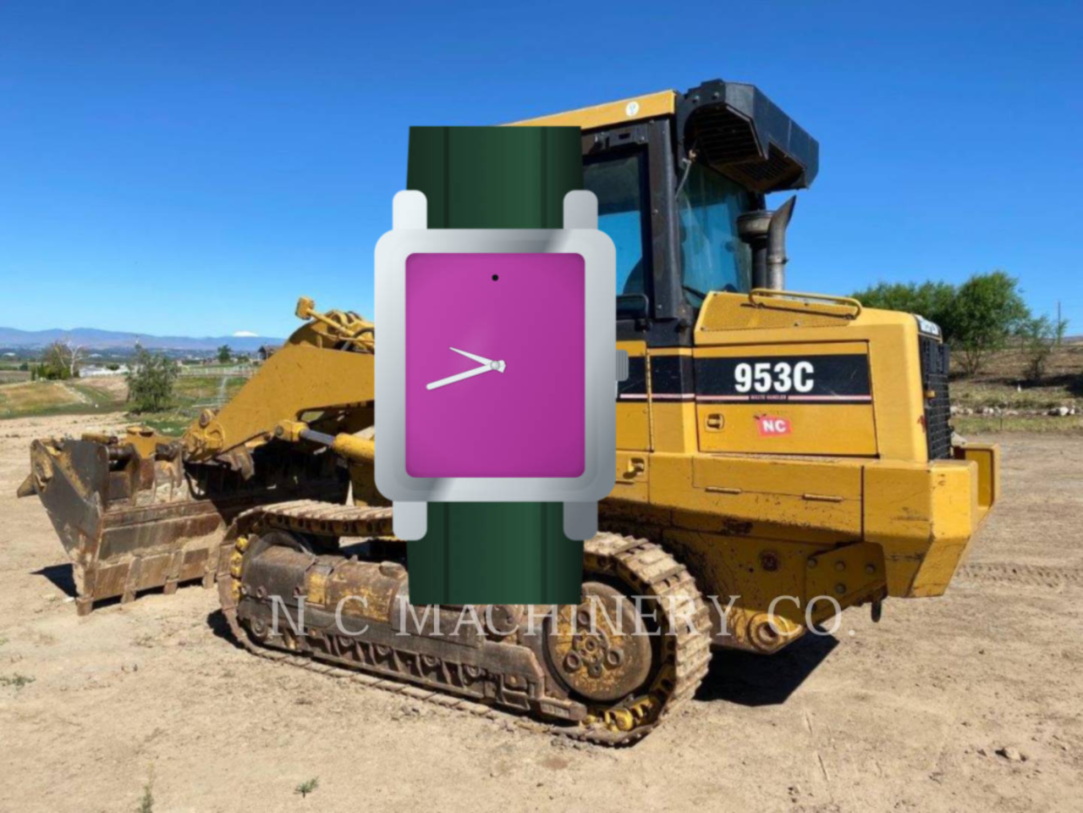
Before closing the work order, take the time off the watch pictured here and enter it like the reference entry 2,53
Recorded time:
9,42
